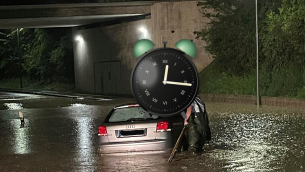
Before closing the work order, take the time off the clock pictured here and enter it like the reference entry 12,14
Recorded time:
12,16
